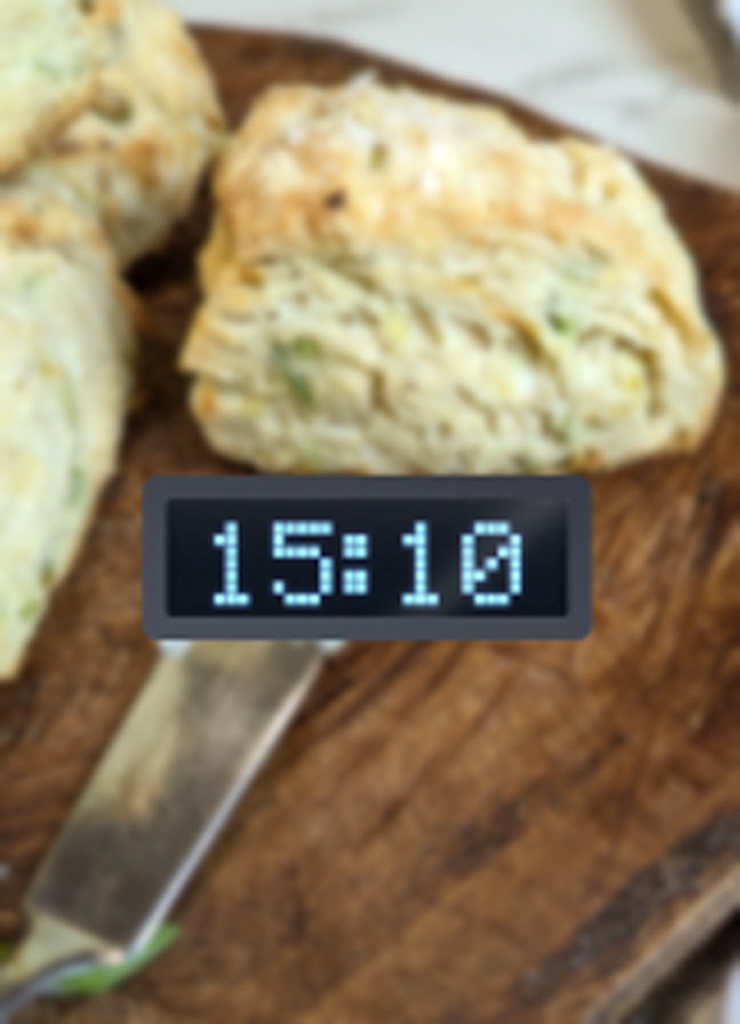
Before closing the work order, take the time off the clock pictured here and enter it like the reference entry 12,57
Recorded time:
15,10
